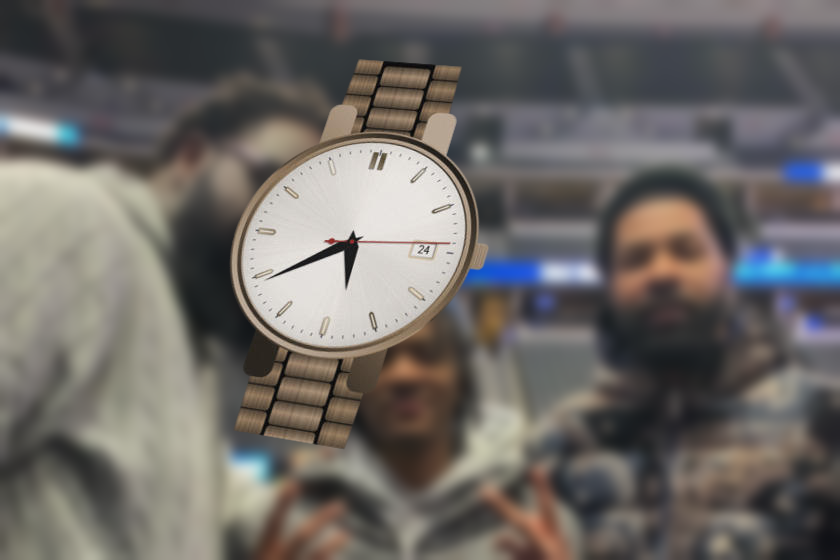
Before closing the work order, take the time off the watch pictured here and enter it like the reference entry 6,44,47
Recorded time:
5,39,14
